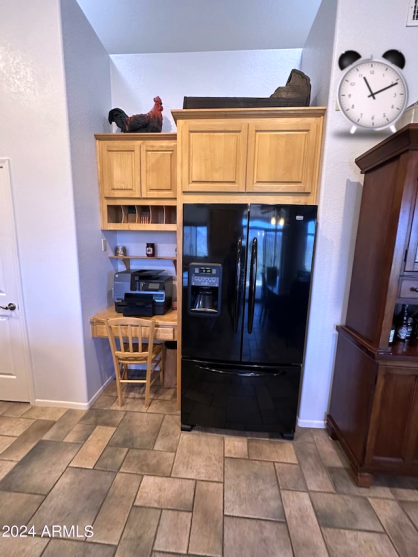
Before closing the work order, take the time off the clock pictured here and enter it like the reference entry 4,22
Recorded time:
11,11
